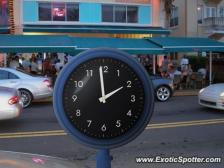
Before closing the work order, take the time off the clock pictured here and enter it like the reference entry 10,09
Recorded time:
1,59
